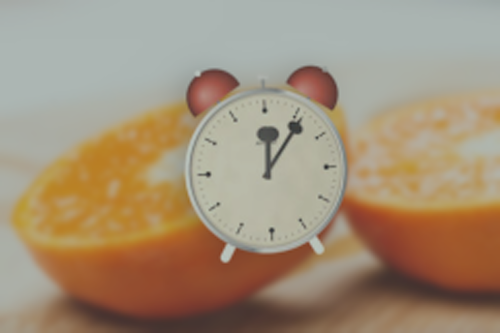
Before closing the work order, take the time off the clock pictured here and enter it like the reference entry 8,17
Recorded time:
12,06
